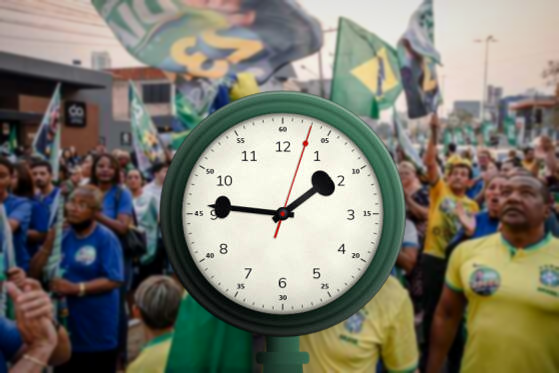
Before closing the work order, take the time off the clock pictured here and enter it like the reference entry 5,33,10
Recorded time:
1,46,03
